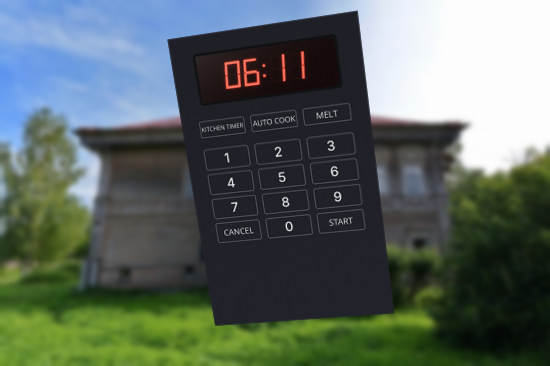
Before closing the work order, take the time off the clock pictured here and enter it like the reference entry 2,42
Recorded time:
6,11
